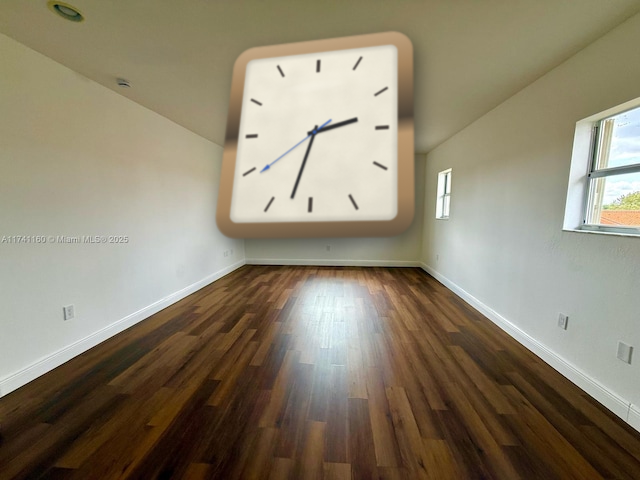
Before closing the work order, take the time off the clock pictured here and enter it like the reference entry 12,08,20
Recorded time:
2,32,39
